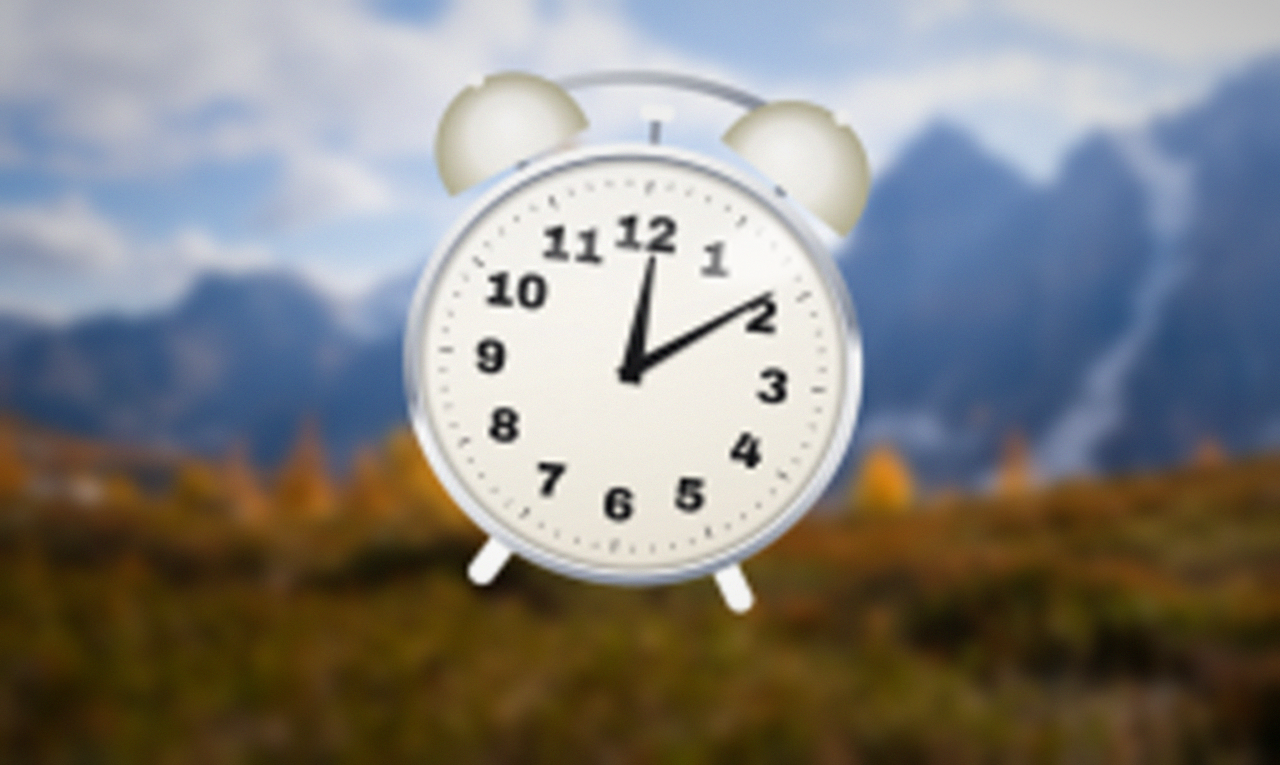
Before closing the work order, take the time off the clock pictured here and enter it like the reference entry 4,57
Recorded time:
12,09
